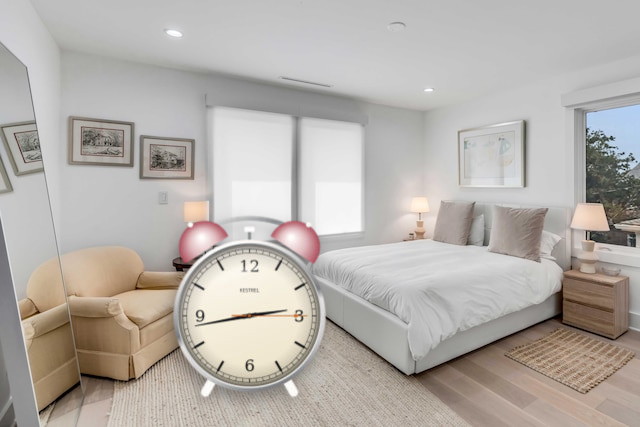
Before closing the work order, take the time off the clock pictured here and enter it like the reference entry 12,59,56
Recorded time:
2,43,15
